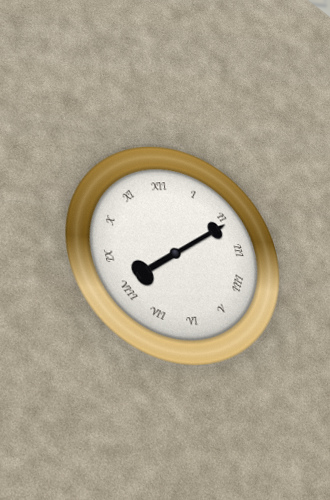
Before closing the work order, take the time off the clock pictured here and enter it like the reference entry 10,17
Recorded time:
8,11
